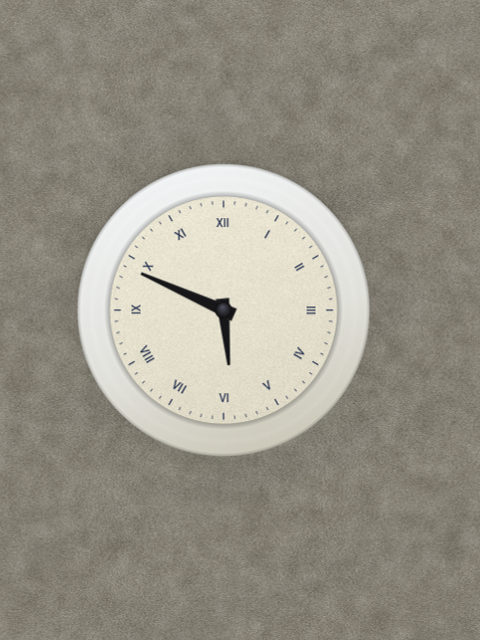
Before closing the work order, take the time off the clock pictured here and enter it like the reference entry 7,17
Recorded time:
5,49
